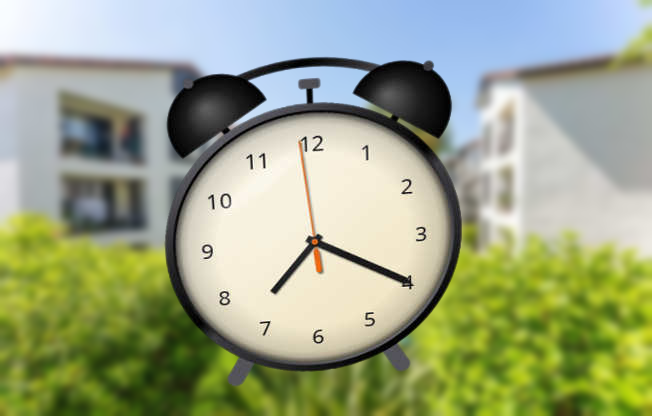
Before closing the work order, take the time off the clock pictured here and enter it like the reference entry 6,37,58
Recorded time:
7,19,59
